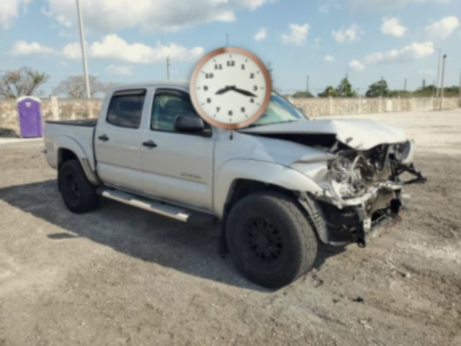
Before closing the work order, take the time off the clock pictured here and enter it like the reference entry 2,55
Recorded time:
8,18
